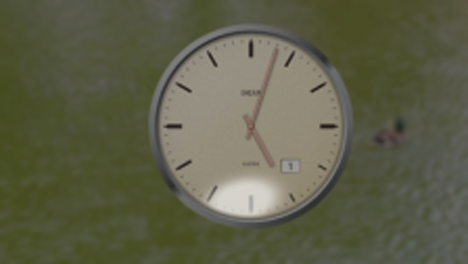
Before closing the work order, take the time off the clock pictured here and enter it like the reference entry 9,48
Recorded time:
5,03
